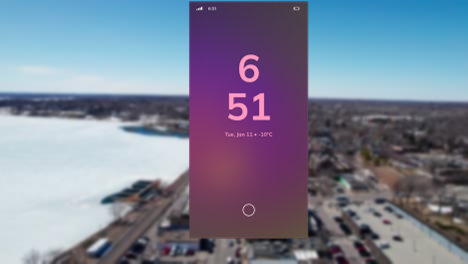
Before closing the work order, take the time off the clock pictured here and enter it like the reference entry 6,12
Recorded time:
6,51
